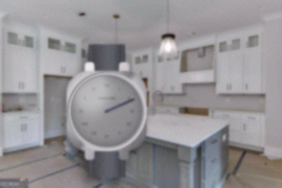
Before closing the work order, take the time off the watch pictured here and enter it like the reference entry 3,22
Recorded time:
2,11
